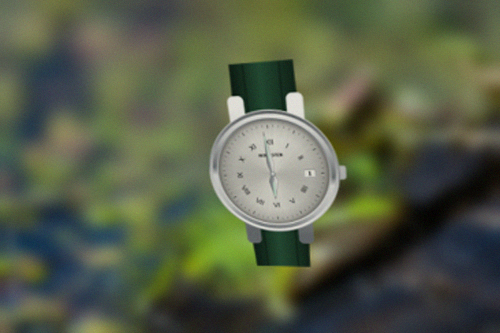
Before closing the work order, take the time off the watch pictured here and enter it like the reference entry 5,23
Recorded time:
5,59
